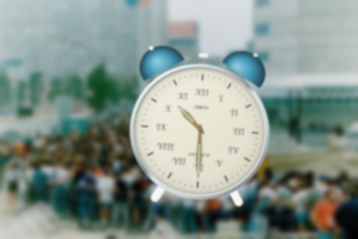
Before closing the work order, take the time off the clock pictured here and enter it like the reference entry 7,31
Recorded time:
10,30
